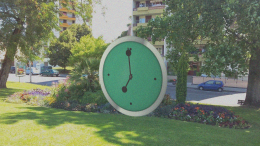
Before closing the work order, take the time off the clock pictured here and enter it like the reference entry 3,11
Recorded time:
6,59
